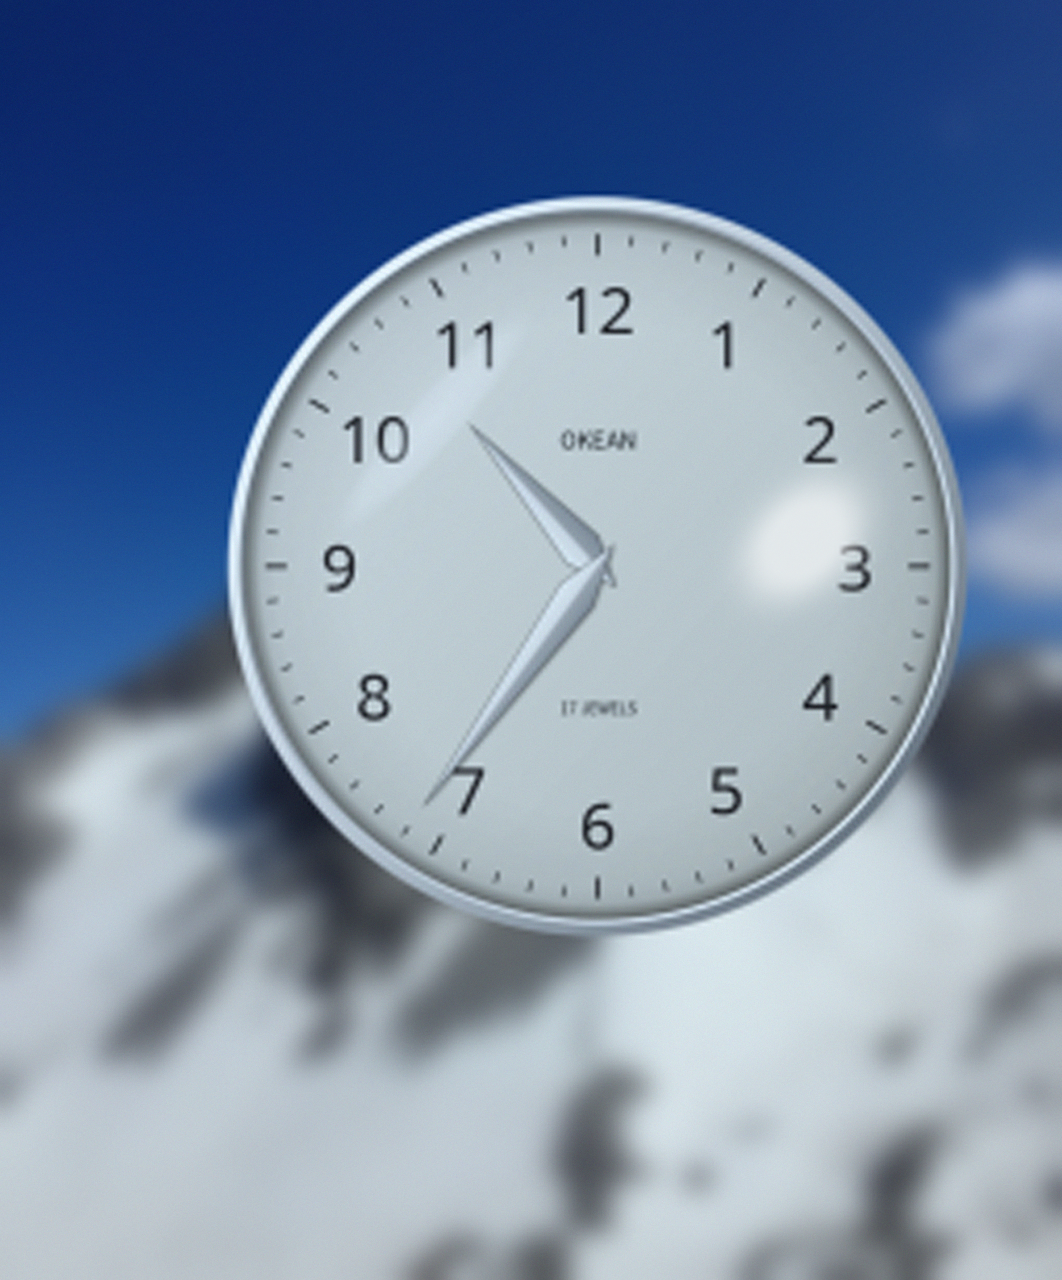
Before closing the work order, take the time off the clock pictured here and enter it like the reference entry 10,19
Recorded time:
10,36
